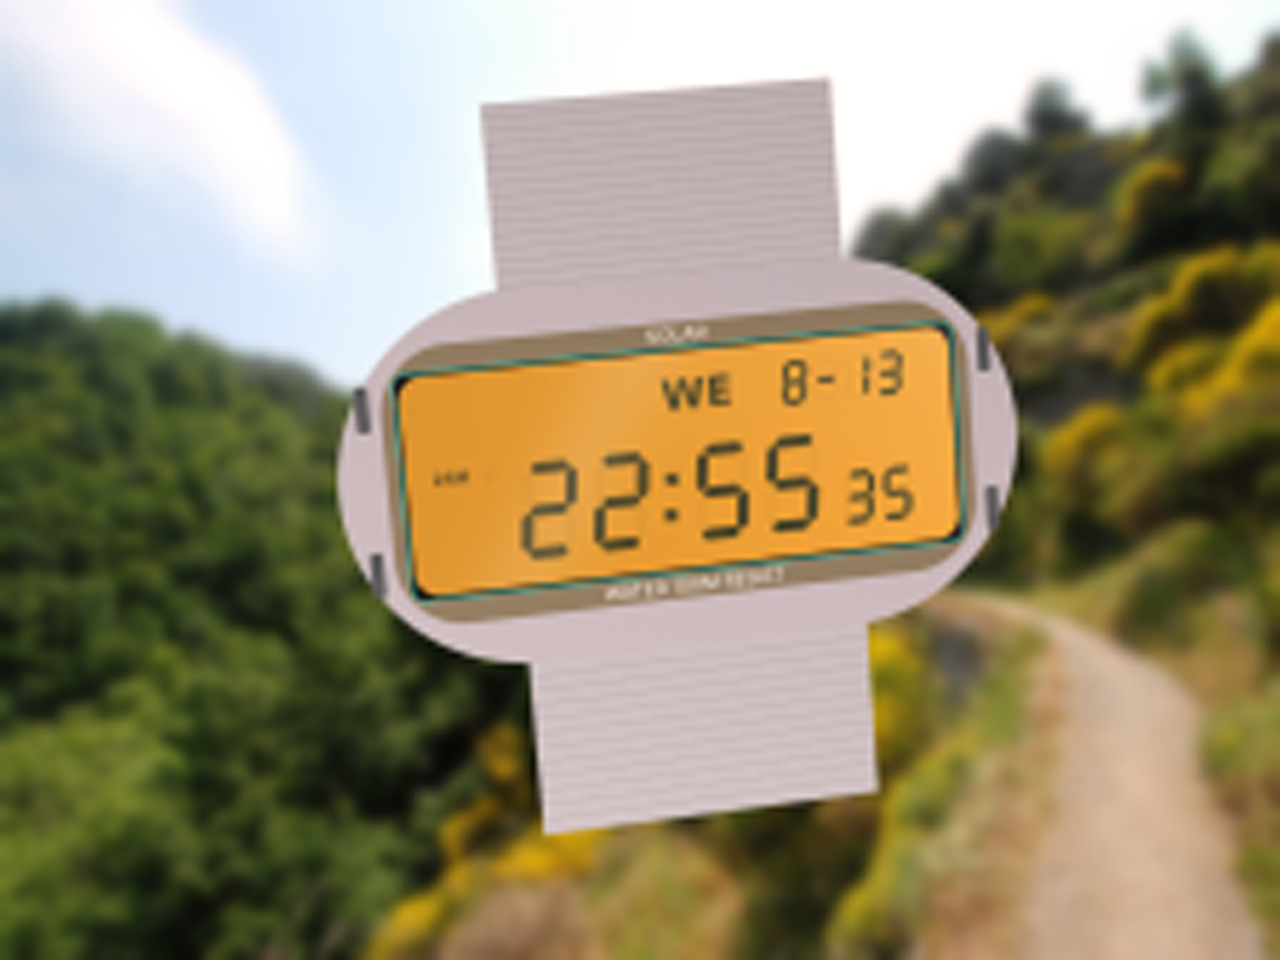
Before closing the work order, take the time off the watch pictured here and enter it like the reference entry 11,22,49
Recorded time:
22,55,35
